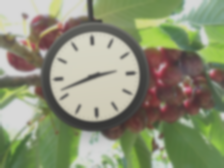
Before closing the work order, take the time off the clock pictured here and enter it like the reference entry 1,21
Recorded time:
2,42
